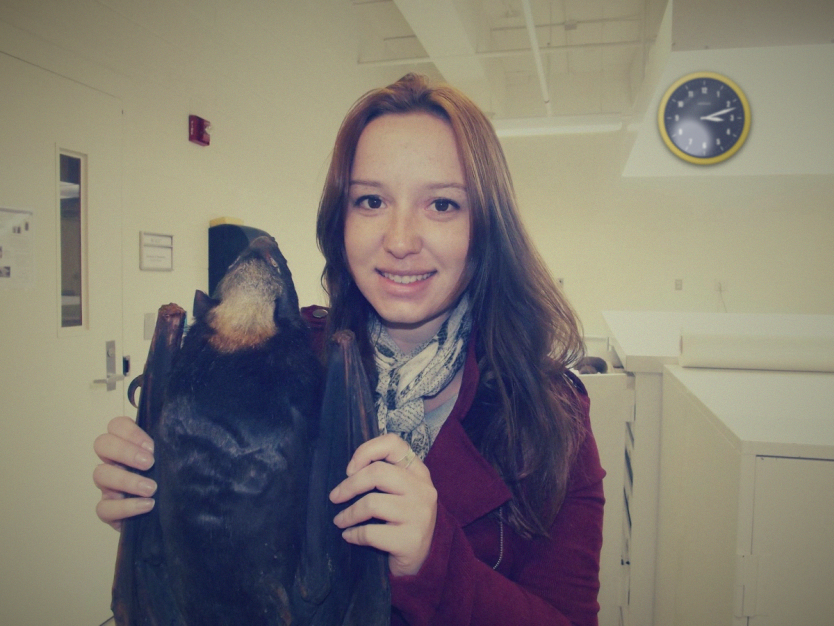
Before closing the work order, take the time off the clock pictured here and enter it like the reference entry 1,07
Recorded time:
3,12
